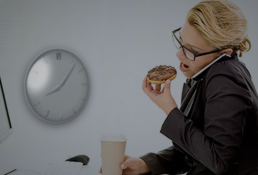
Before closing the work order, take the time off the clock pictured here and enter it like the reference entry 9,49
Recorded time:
8,07
